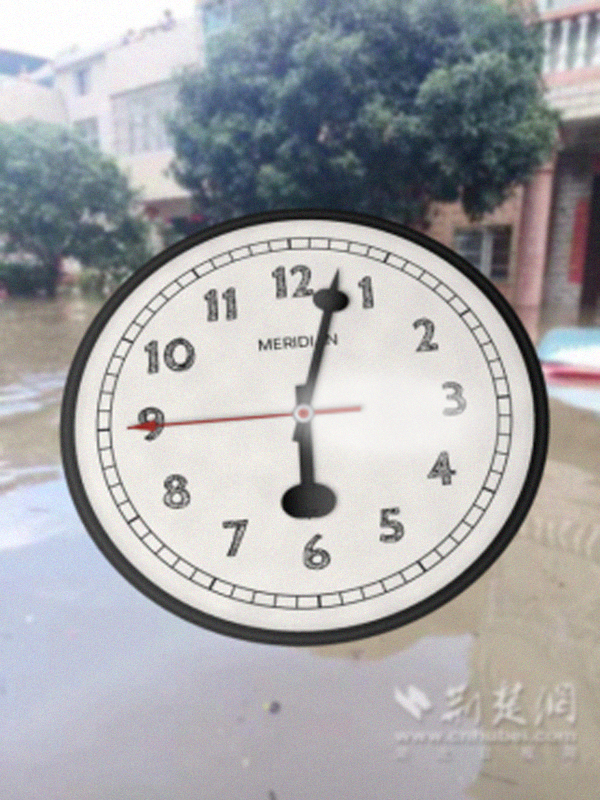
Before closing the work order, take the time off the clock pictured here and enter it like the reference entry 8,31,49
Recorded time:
6,02,45
